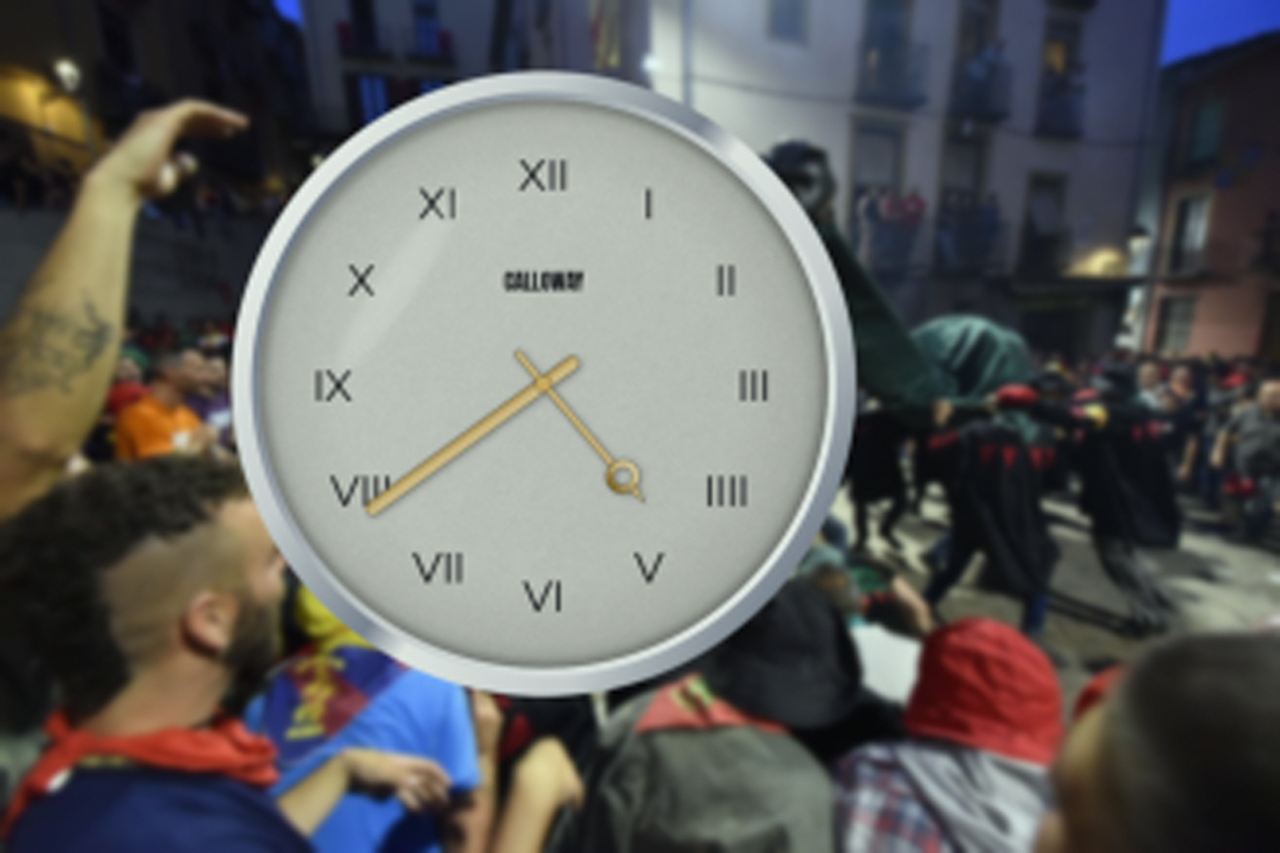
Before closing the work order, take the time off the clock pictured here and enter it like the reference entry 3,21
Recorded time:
4,39
